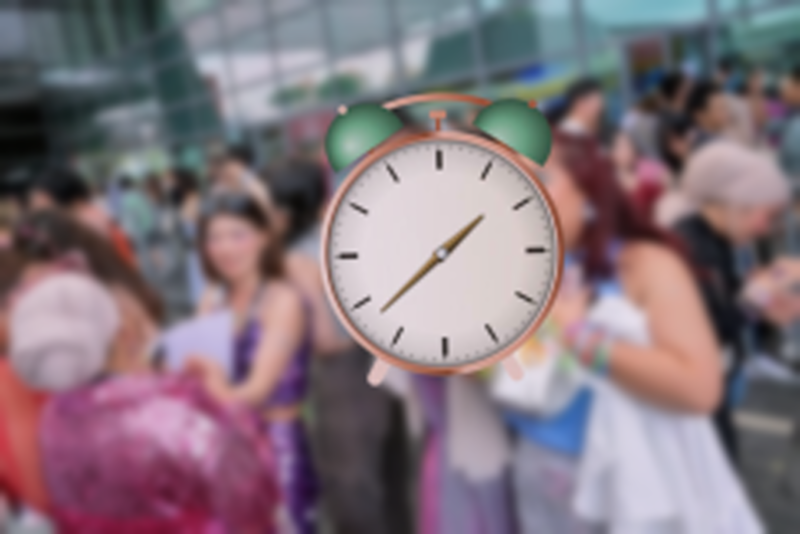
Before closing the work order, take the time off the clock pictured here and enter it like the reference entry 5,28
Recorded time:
1,38
